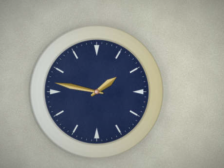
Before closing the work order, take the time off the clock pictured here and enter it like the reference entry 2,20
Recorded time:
1,47
